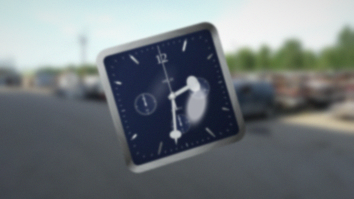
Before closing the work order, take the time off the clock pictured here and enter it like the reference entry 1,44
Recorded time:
2,32
